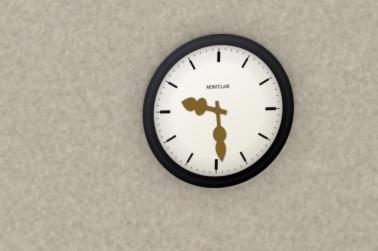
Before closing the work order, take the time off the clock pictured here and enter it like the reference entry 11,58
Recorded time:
9,29
